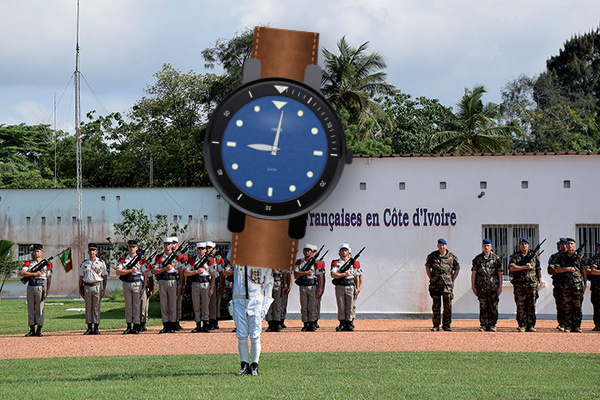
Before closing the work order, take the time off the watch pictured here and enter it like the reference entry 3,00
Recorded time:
9,01
